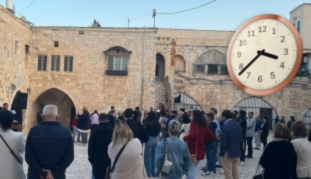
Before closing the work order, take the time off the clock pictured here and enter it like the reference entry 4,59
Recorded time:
3,38
